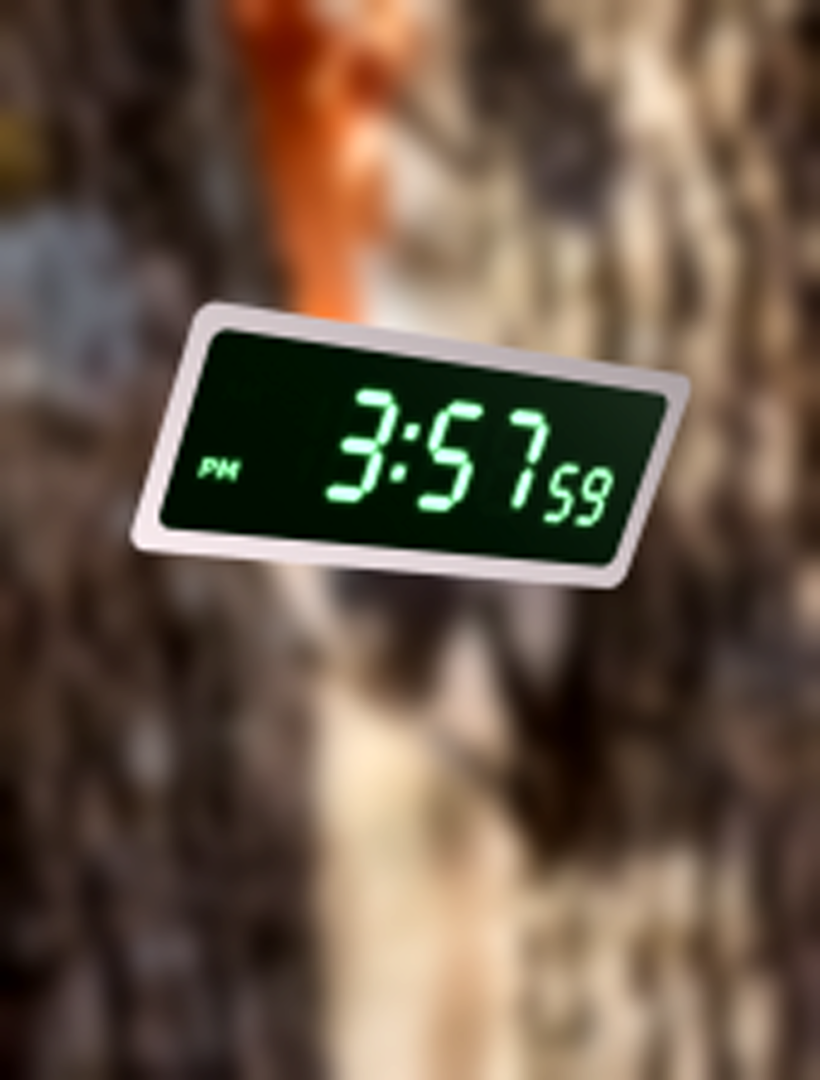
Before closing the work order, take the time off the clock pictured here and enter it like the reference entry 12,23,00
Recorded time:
3,57,59
